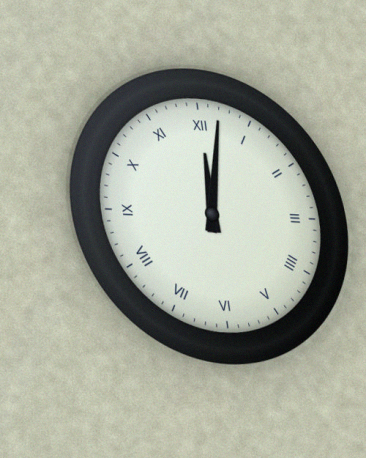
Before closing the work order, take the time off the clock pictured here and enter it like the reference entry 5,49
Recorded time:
12,02
